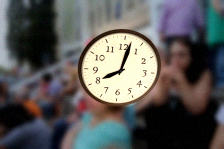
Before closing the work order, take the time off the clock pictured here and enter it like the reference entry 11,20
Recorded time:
8,02
